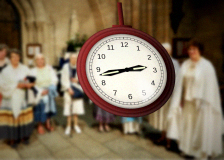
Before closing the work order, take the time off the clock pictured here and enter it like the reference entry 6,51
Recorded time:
2,43
